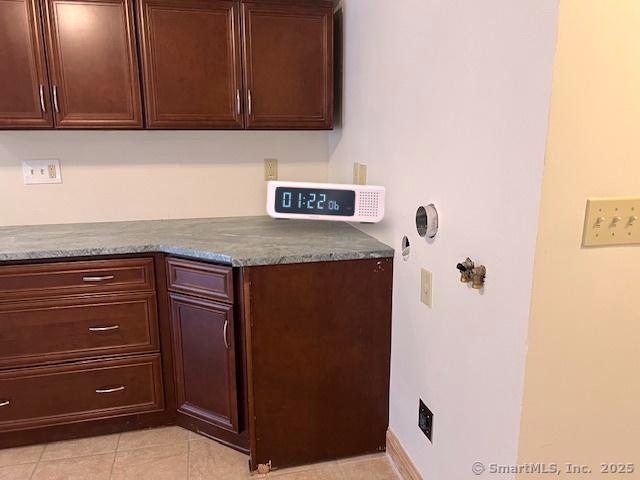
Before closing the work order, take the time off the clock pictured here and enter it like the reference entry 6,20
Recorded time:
1,22
